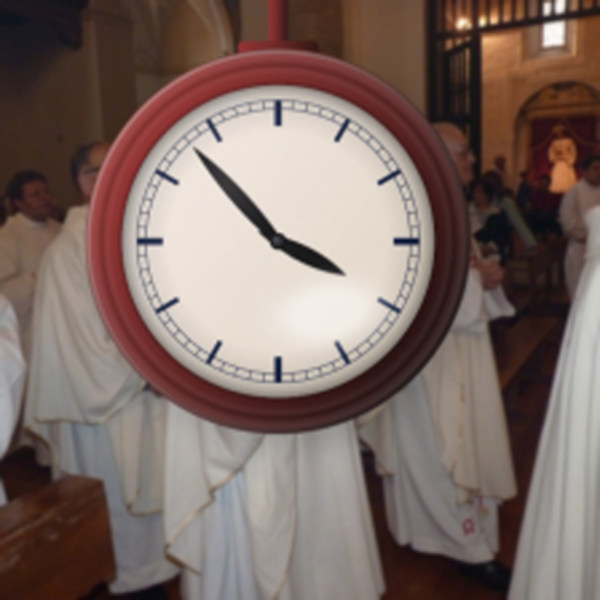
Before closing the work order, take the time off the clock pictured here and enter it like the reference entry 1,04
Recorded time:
3,53
